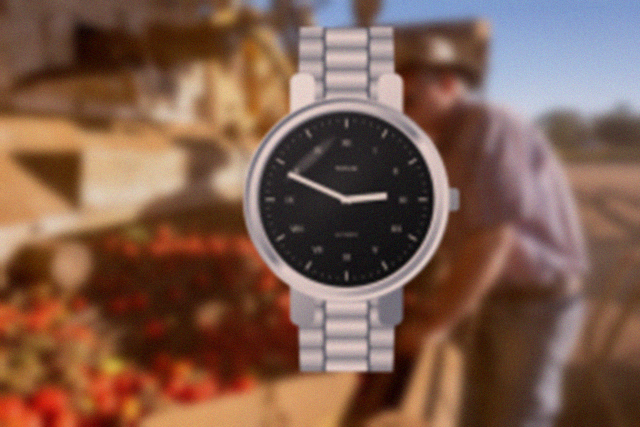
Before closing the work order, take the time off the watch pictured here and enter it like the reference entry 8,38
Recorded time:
2,49
